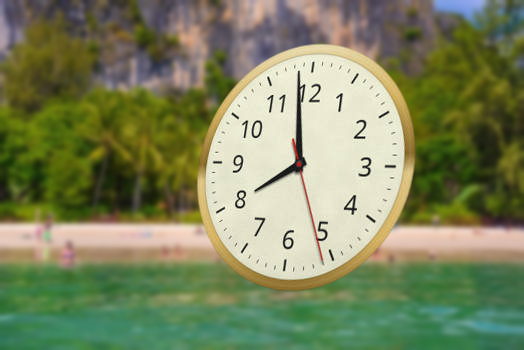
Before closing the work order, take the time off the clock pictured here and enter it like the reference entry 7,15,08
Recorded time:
7,58,26
